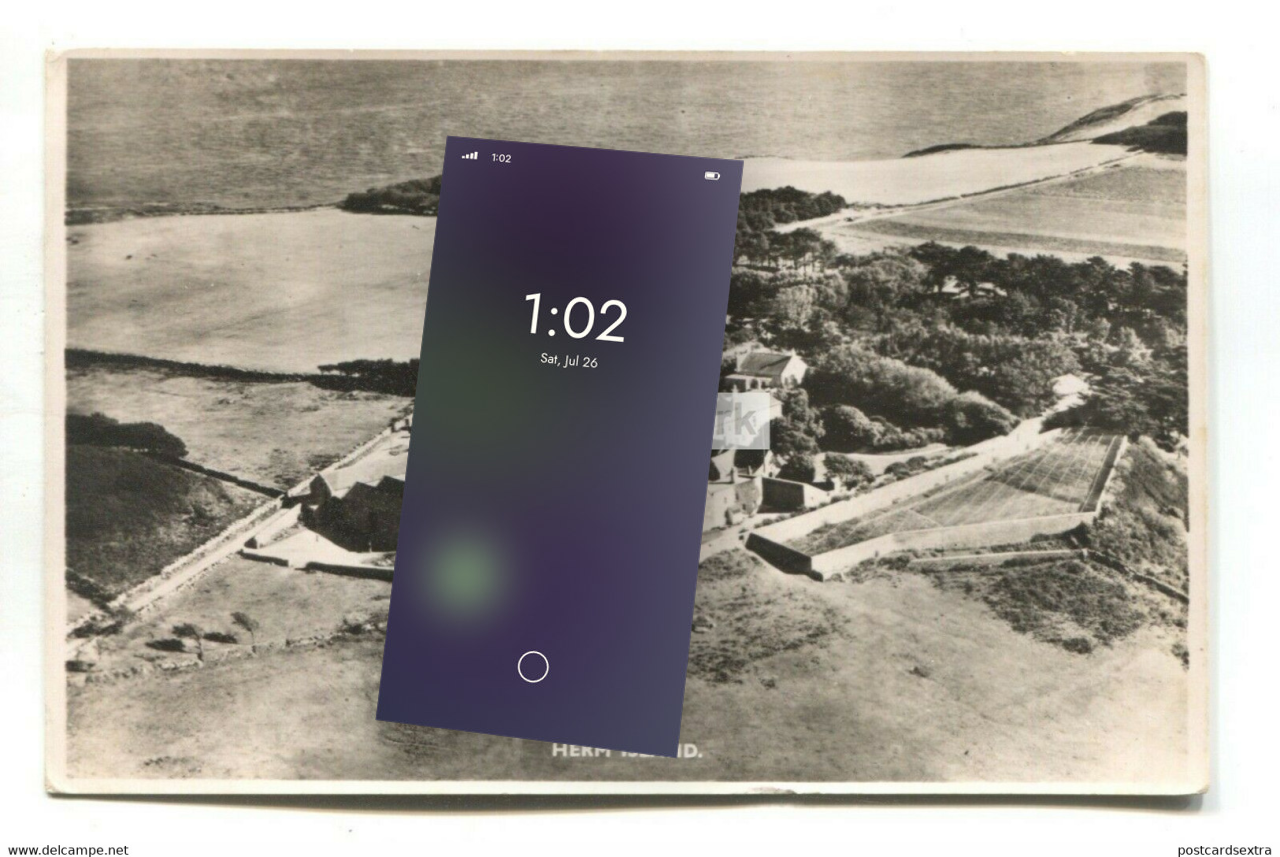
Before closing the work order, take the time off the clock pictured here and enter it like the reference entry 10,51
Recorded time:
1,02
